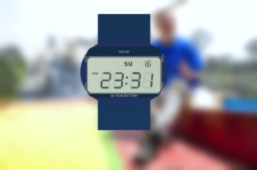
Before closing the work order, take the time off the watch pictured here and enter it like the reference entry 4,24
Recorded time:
23,31
